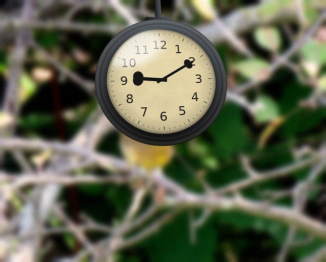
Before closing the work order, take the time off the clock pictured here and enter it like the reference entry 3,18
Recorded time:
9,10
